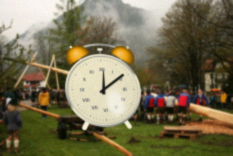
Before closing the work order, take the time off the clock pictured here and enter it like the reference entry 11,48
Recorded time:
12,09
